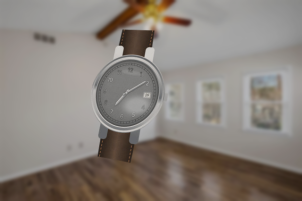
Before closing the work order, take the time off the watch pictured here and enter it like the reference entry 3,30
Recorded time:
7,09
